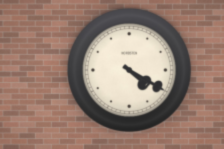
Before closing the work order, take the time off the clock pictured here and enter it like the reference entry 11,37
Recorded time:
4,20
